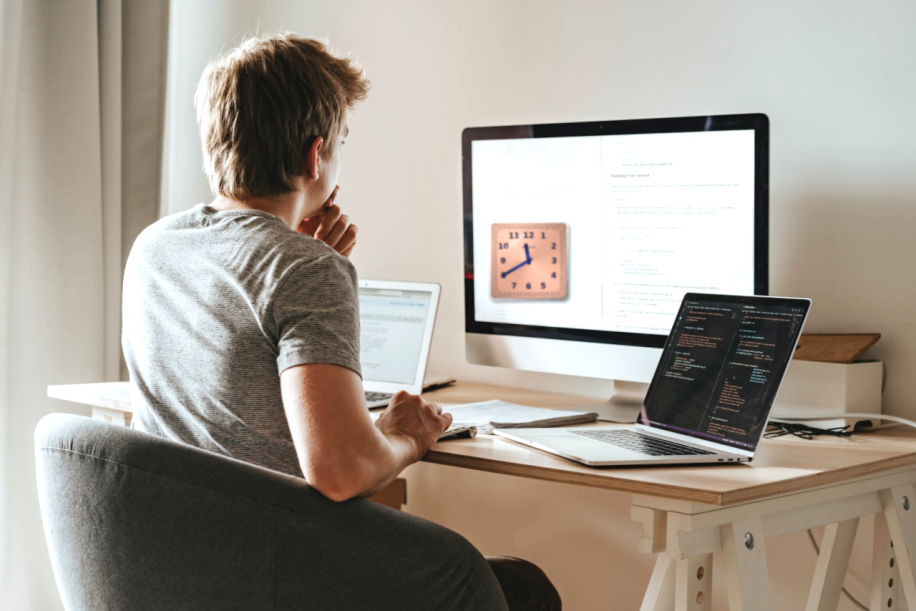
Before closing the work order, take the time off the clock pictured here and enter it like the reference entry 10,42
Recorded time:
11,40
